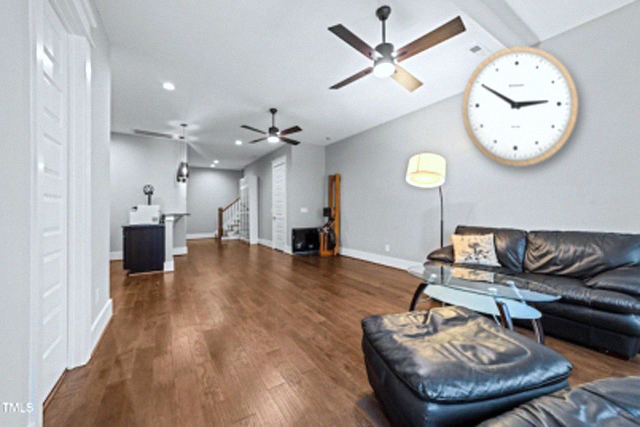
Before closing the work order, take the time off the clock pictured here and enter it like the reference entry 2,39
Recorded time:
2,50
